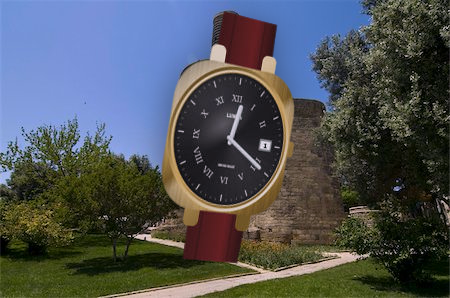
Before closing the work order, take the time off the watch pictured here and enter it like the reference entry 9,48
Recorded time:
12,20
